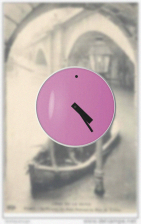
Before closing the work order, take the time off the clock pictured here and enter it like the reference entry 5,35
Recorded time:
4,24
